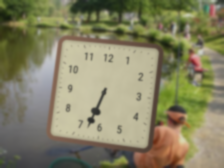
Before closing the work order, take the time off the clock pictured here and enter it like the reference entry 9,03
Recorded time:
6,33
